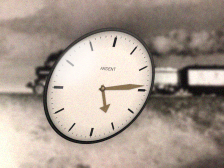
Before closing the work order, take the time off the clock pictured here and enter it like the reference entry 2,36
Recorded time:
5,14
